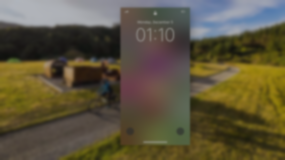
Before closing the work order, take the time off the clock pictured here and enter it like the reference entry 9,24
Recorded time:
1,10
